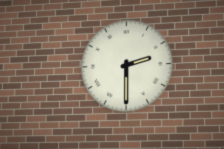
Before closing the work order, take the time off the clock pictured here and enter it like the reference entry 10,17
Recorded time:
2,30
